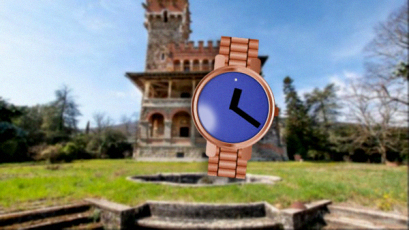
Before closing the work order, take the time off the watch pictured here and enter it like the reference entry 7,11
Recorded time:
12,20
